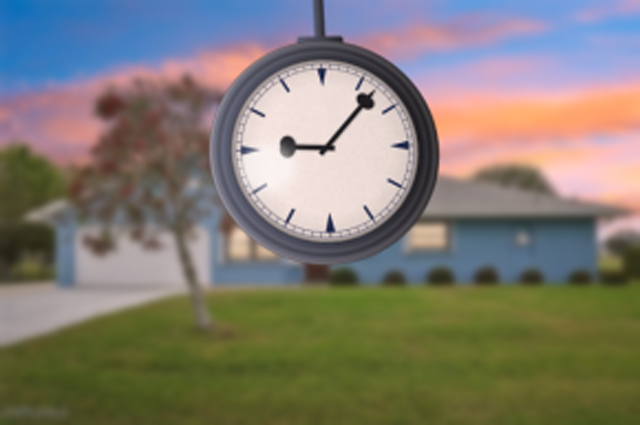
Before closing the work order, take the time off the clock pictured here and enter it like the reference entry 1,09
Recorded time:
9,07
